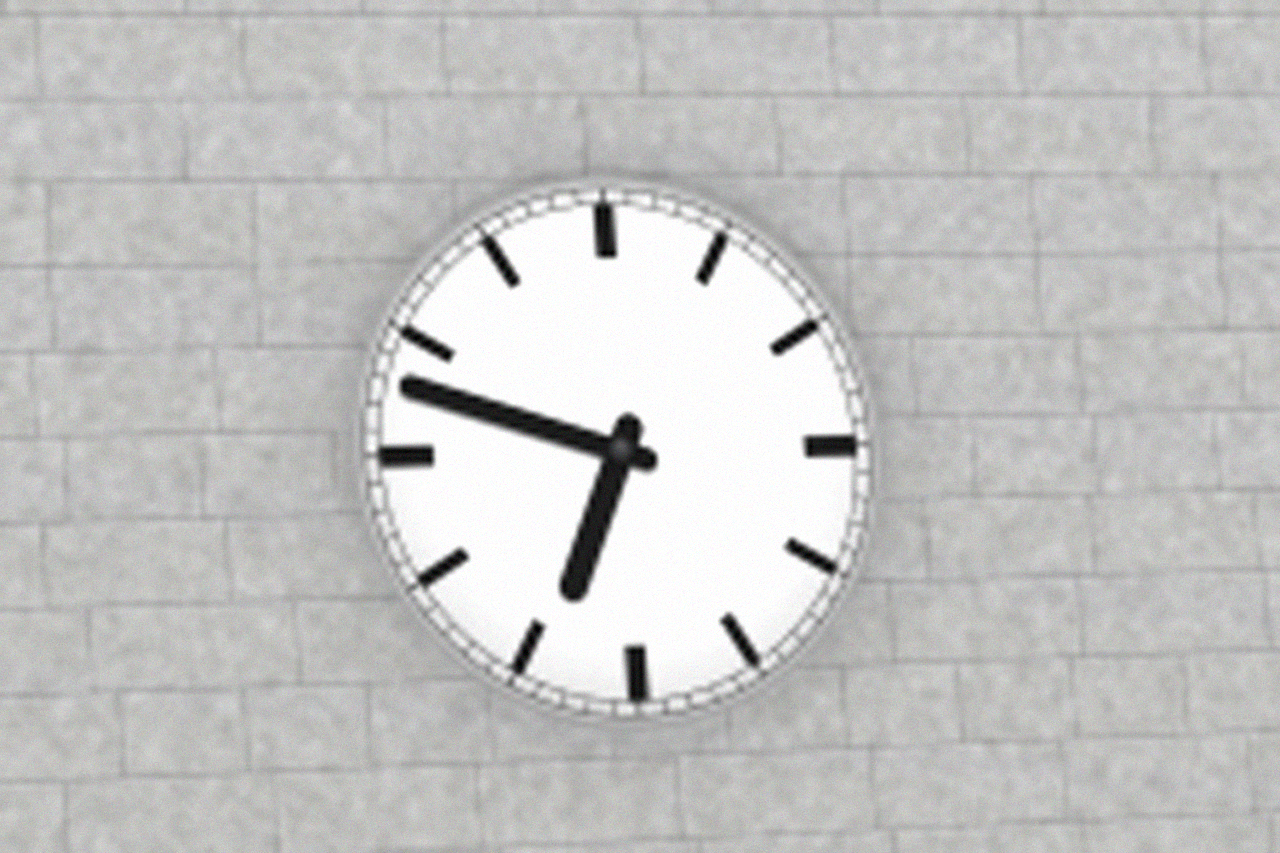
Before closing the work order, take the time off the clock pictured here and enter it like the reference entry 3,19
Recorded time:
6,48
